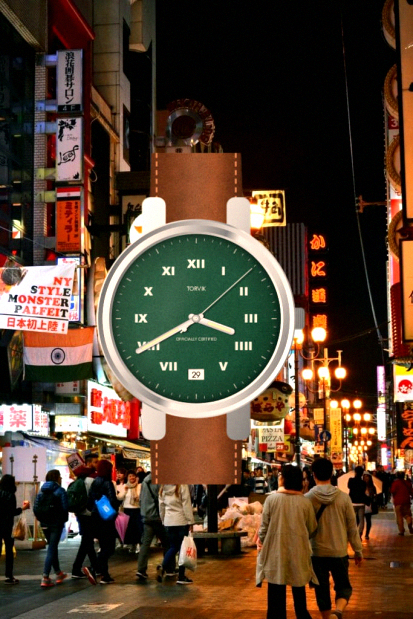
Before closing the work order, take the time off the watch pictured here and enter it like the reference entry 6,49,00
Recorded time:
3,40,08
